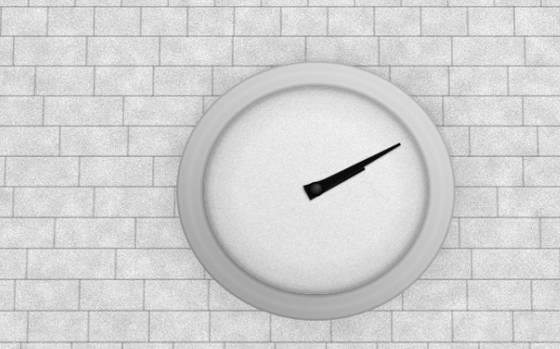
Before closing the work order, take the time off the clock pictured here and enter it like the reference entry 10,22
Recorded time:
2,10
